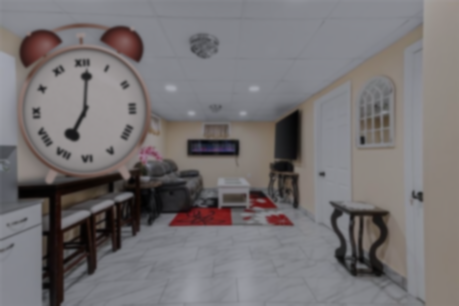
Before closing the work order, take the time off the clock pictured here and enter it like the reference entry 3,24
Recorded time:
7,01
